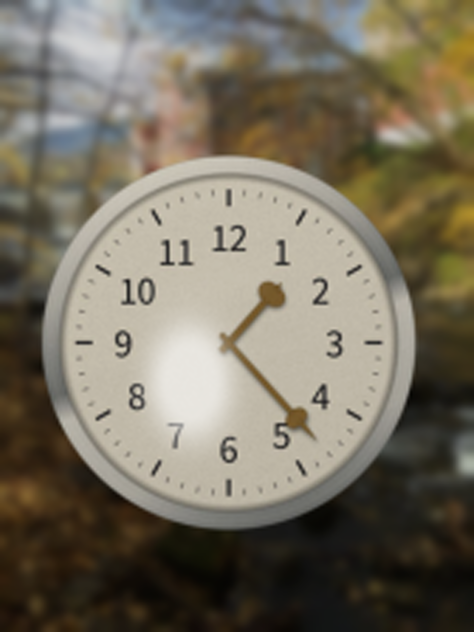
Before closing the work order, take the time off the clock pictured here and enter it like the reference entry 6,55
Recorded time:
1,23
